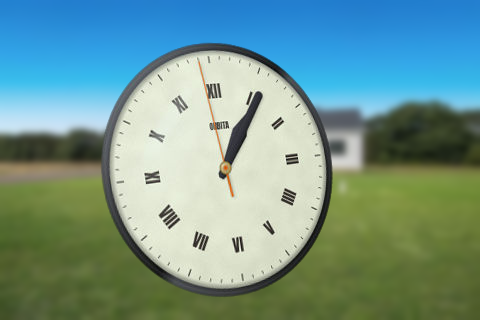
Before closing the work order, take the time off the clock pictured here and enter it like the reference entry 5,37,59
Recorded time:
1,05,59
